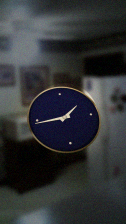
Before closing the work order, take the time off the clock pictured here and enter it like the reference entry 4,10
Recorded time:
1,44
